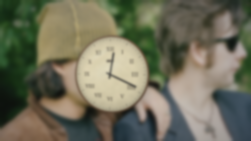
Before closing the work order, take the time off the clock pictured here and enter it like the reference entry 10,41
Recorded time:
12,19
